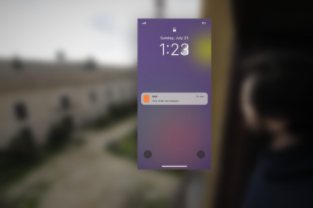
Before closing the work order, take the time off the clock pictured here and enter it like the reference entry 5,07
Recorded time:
1,23
